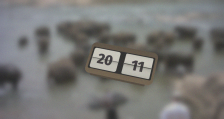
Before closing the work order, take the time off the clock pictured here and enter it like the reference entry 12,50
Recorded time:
20,11
